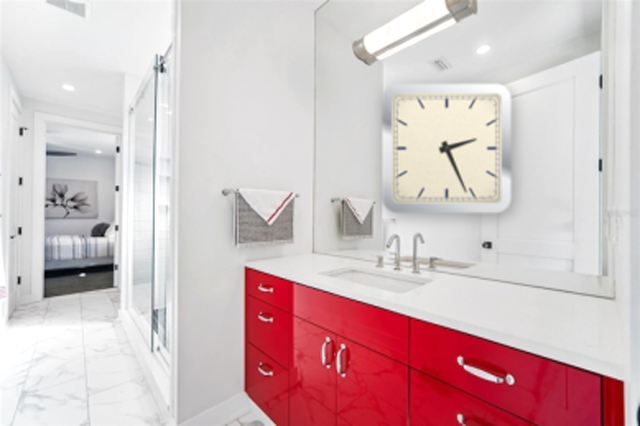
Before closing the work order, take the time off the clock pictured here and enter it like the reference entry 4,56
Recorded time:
2,26
